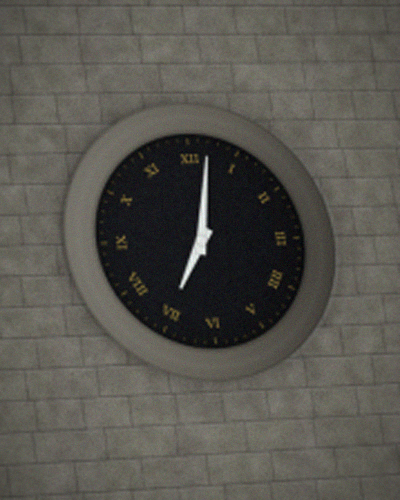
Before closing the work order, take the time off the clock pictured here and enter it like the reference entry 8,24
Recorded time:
7,02
